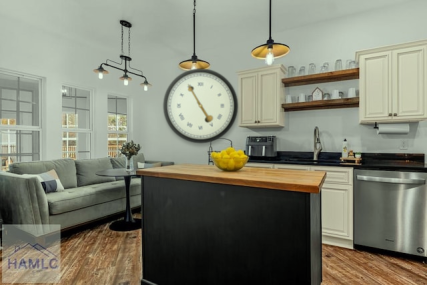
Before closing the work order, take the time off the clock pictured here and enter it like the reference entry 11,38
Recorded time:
4,55
